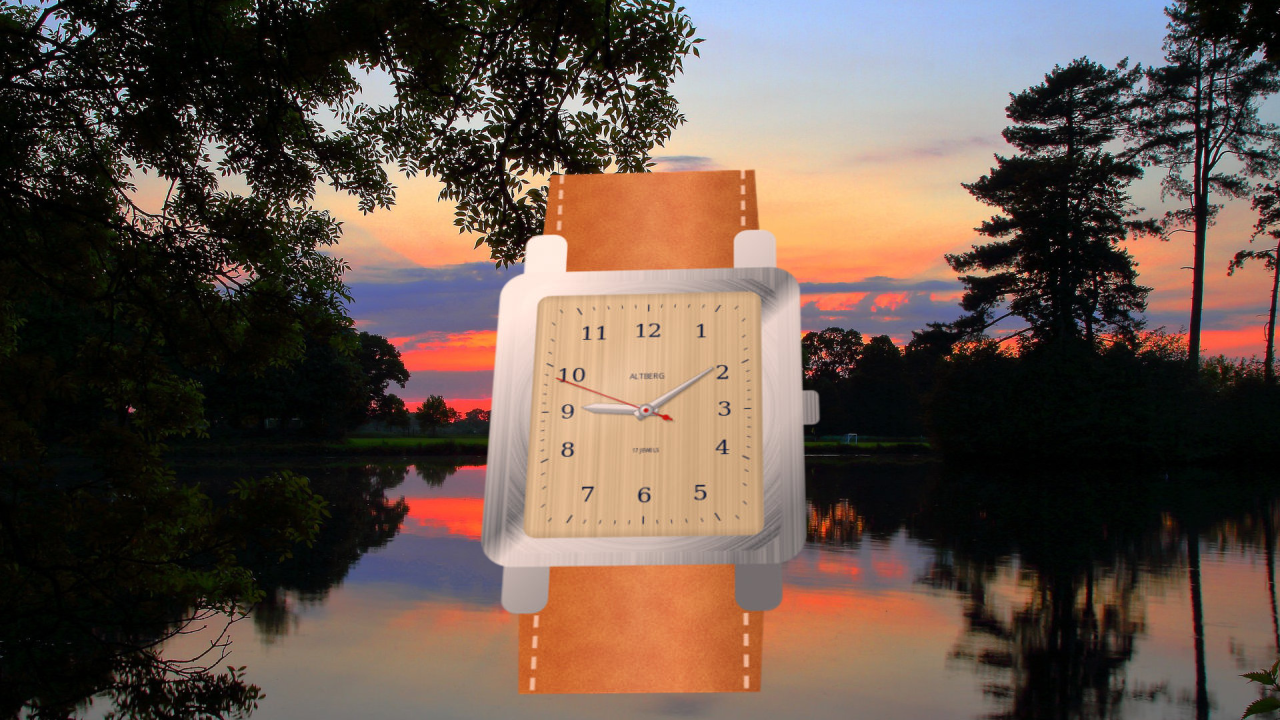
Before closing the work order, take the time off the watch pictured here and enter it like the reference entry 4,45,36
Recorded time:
9,08,49
